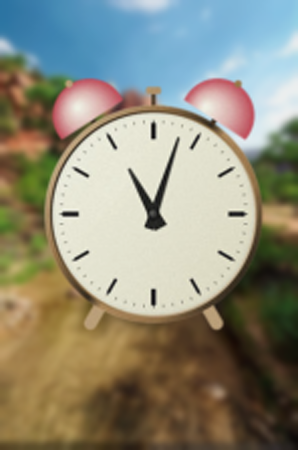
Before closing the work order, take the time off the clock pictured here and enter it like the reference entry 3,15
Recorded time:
11,03
